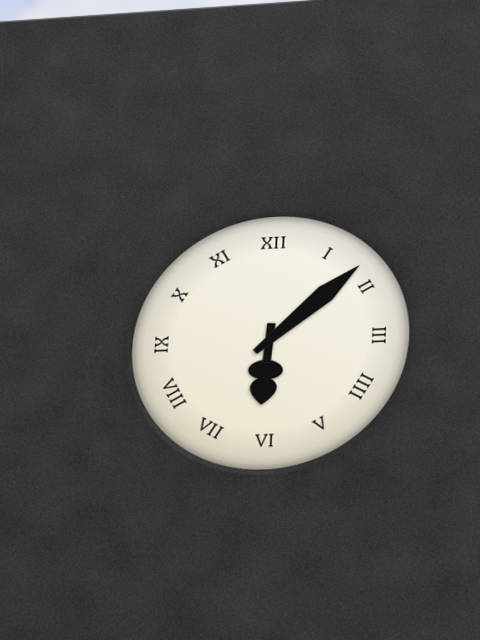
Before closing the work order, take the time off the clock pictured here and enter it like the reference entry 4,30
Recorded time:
6,08
